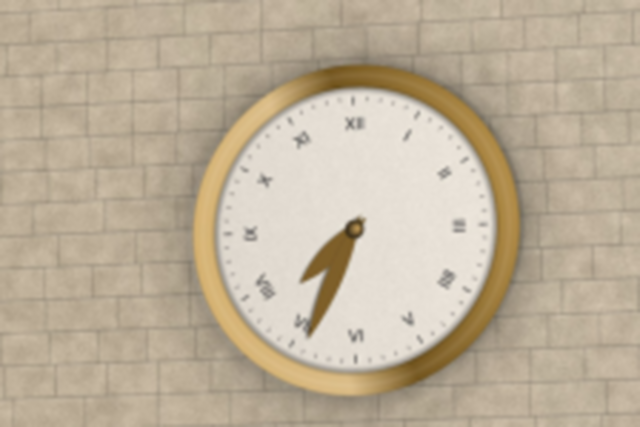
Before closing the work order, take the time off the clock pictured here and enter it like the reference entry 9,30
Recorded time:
7,34
